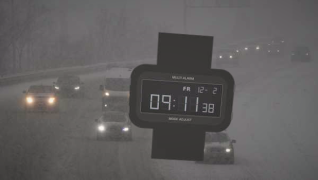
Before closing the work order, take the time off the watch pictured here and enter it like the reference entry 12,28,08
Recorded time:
9,11,38
